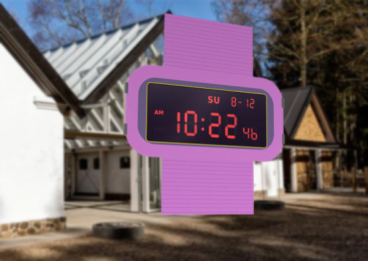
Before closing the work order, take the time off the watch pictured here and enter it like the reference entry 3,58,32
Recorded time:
10,22,46
